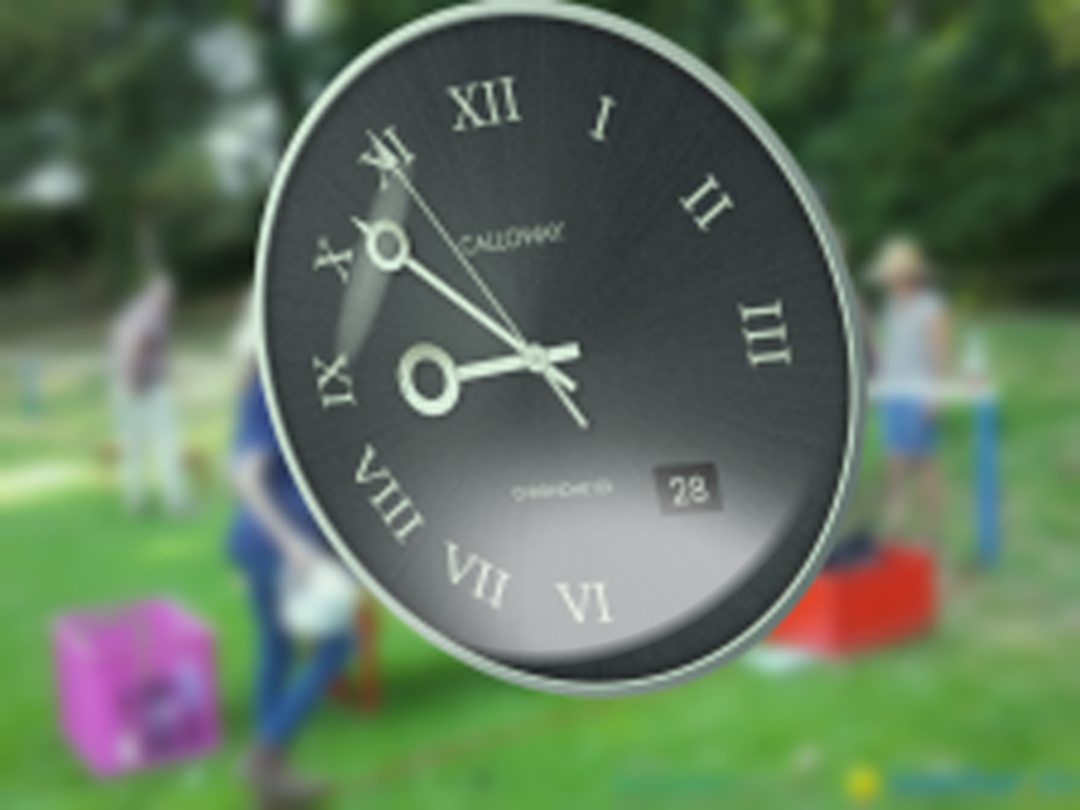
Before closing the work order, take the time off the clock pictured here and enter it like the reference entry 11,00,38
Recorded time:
8,51,55
